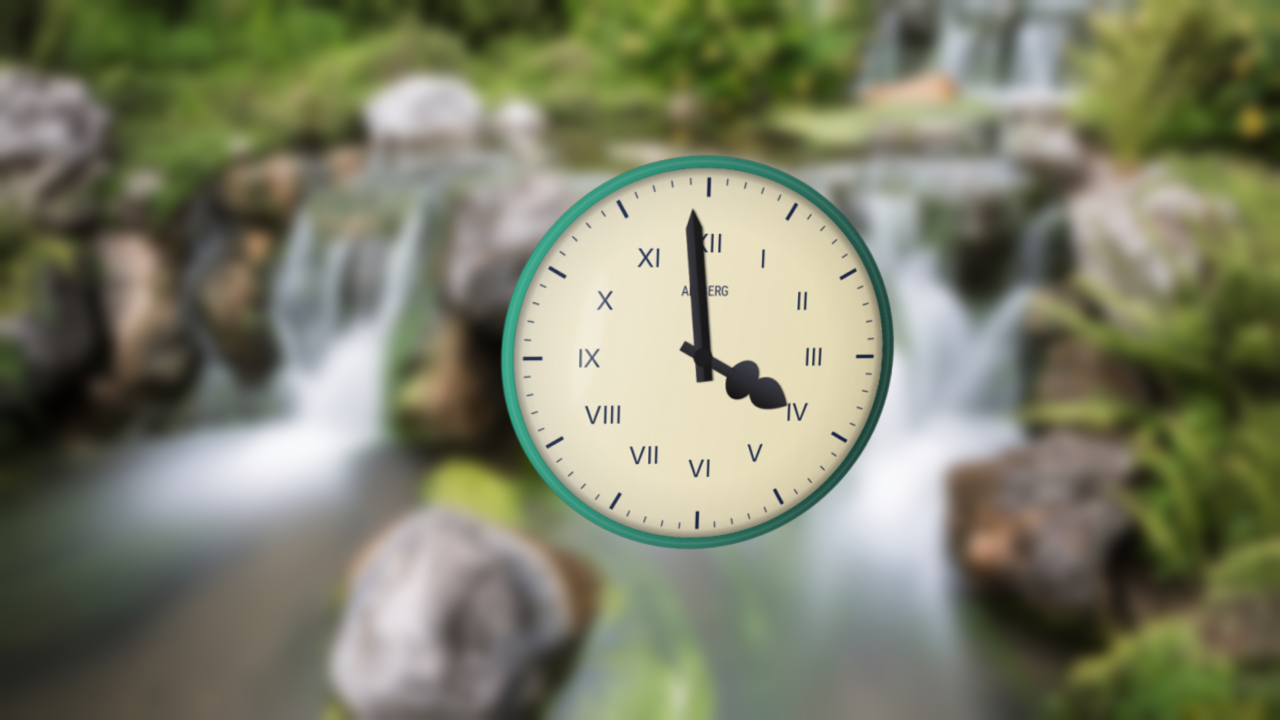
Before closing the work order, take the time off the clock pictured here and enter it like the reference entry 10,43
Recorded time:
3,59
